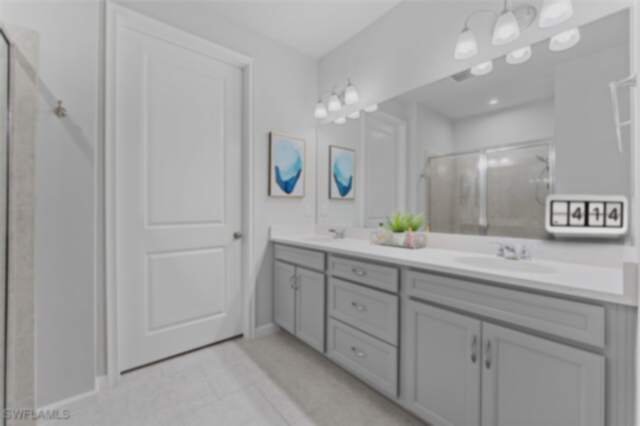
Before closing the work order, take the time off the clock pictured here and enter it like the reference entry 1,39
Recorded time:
4,14
